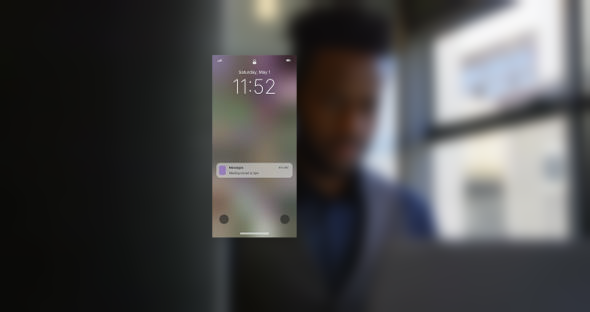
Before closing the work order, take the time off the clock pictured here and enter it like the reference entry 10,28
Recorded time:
11,52
